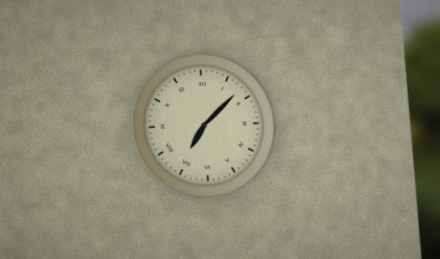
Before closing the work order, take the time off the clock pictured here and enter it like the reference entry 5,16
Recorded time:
7,08
